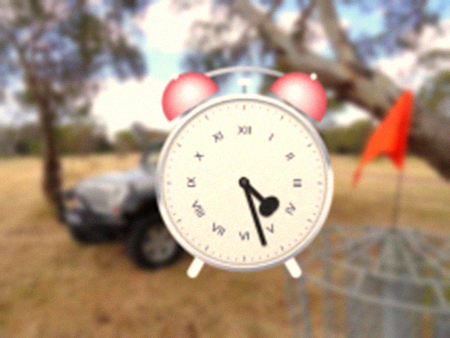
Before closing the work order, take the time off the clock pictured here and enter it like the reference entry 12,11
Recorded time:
4,27
